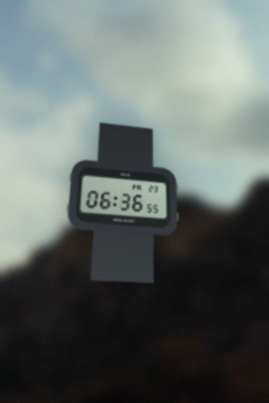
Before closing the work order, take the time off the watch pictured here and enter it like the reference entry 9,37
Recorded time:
6,36
